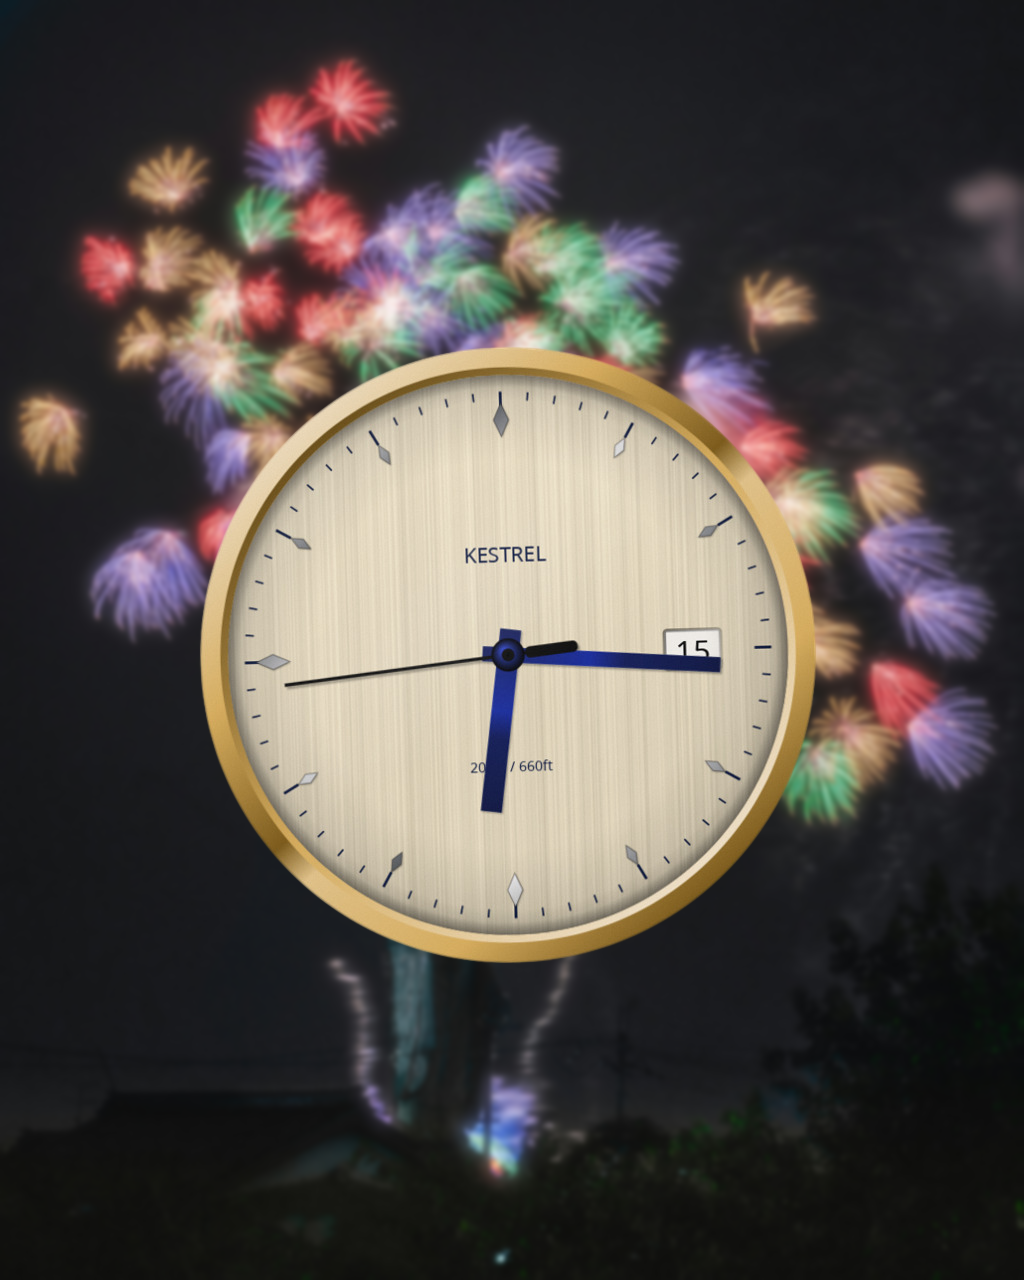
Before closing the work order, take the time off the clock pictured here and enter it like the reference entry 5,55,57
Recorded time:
6,15,44
